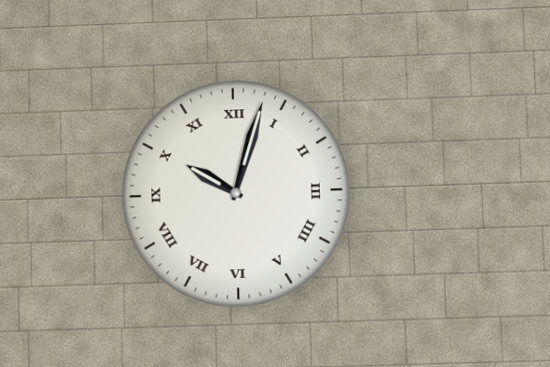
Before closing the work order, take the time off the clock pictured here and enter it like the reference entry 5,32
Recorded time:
10,03
